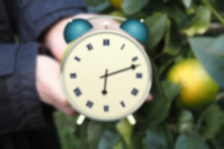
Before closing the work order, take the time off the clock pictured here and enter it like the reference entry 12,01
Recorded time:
6,12
